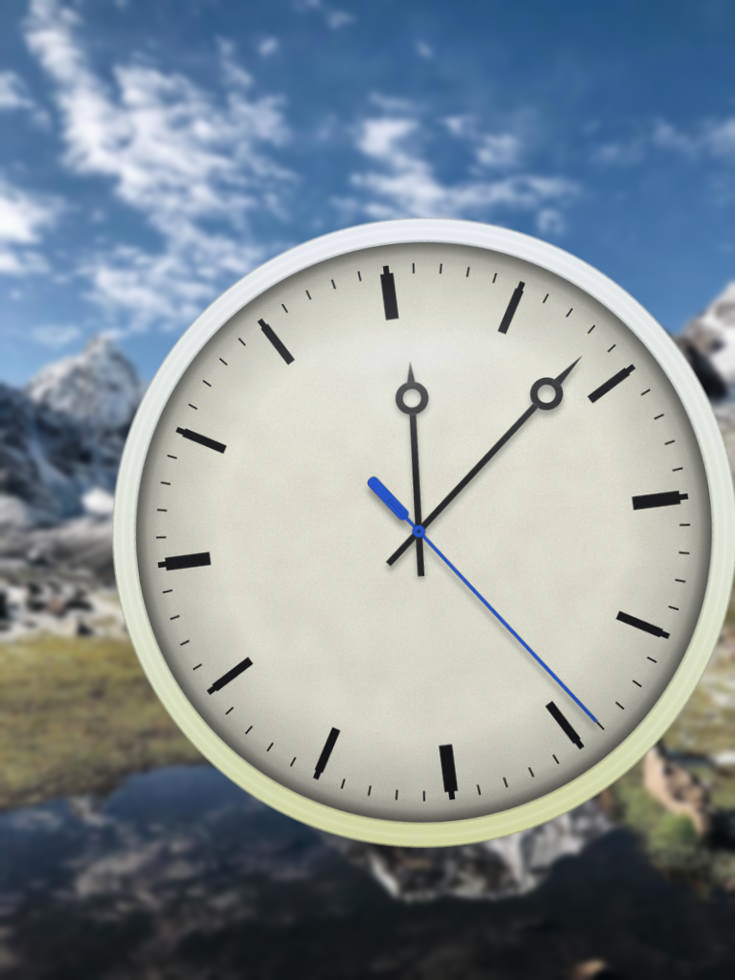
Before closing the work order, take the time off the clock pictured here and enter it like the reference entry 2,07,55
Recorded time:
12,08,24
